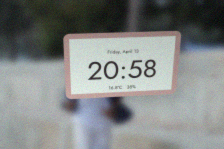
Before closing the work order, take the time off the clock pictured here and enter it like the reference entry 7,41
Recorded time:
20,58
